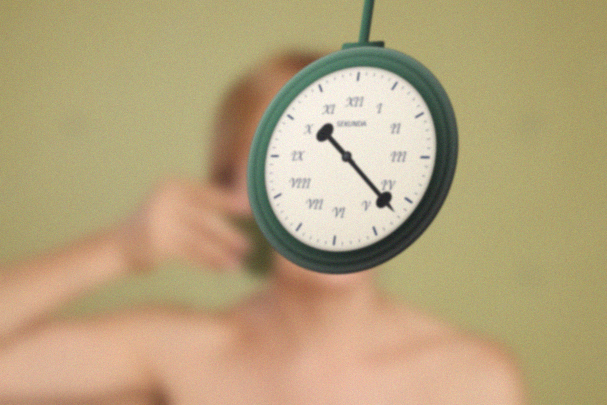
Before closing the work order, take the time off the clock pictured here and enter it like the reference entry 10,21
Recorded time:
10,22
